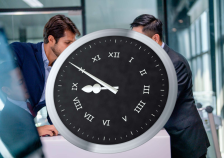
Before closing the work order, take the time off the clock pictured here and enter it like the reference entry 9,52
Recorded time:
8,50
